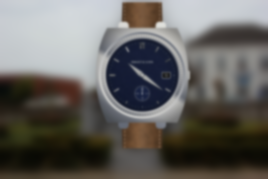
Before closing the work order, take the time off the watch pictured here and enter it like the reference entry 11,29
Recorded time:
10,21
